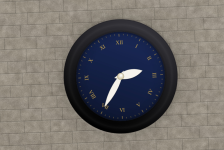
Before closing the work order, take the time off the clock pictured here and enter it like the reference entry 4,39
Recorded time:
2,35
